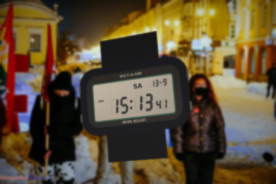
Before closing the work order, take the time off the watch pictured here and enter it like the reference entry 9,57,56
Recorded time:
15,13,41
